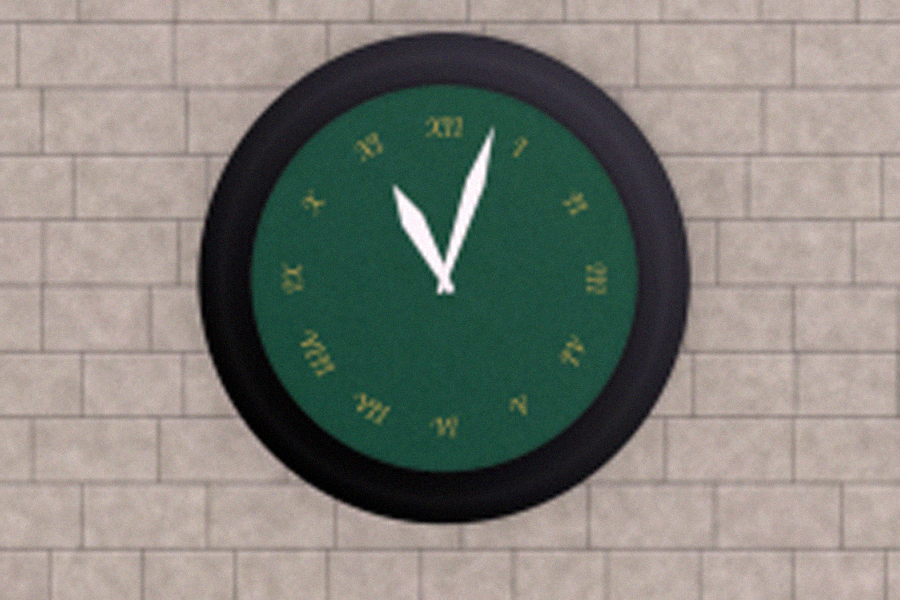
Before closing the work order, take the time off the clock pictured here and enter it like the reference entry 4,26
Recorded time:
11,03
